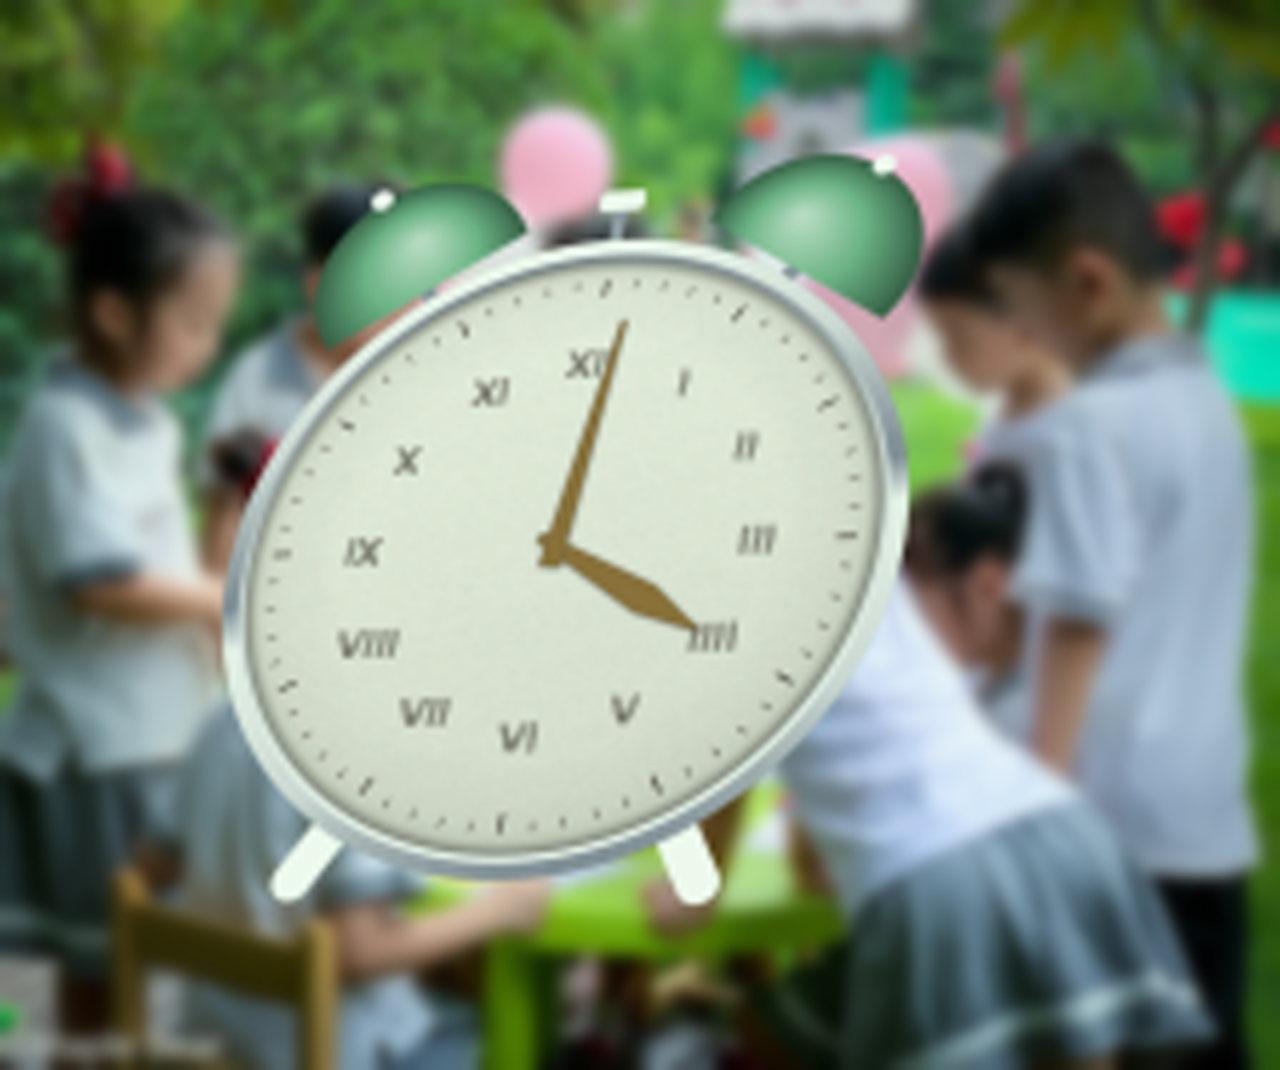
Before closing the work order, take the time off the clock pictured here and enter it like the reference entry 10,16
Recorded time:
4,01
